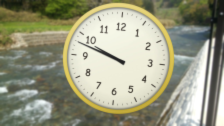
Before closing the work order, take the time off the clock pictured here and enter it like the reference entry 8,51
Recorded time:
9,48
